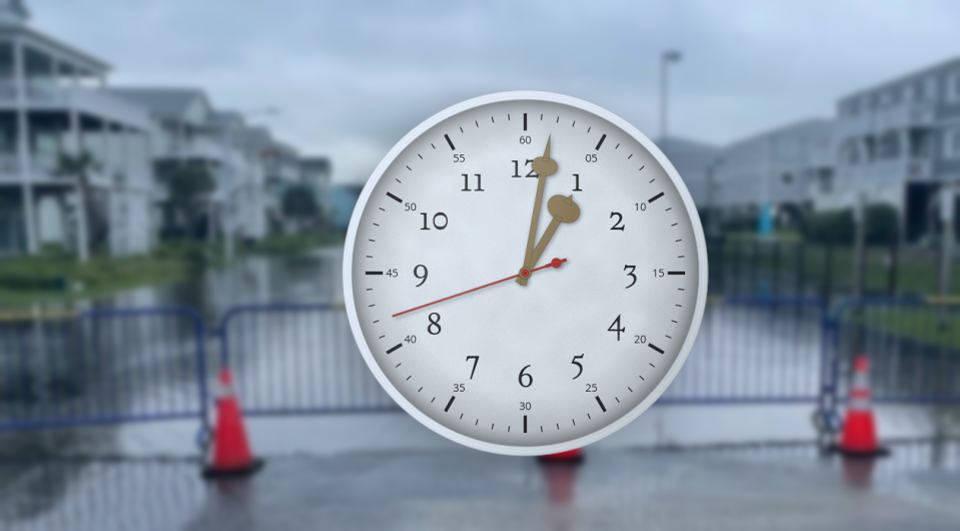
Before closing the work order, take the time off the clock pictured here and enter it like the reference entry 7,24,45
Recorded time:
1,01,42
